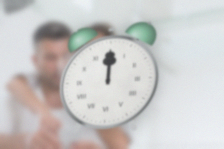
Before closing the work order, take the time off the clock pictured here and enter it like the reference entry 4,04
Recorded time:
12,00
